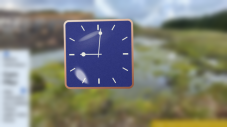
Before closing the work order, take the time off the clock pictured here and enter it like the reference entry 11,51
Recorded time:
9,01
